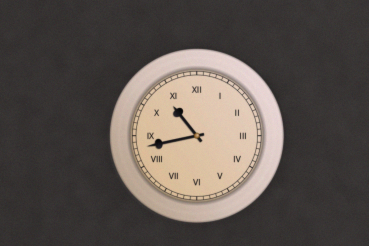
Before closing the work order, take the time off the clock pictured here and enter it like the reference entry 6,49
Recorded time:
10,43
